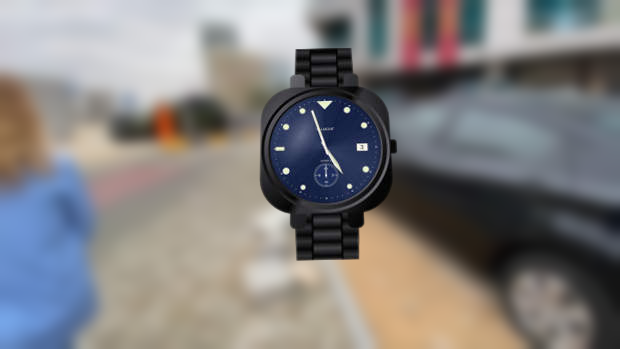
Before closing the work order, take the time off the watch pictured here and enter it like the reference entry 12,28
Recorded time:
4,57
